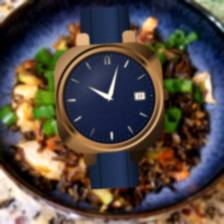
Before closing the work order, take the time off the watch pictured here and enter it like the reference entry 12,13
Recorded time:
10,03
